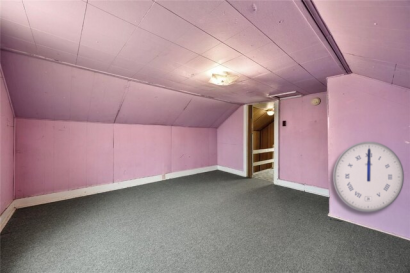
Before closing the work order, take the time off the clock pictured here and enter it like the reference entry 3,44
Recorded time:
12,00
